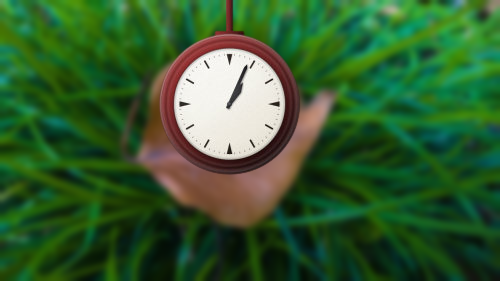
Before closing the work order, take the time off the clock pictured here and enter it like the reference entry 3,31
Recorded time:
1,04
